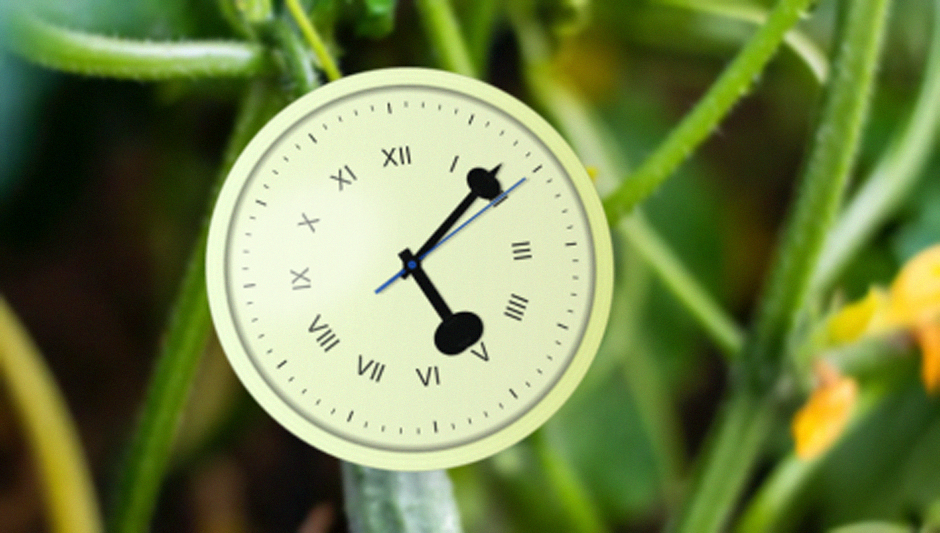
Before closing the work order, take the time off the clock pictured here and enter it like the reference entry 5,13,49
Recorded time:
5,08,10
